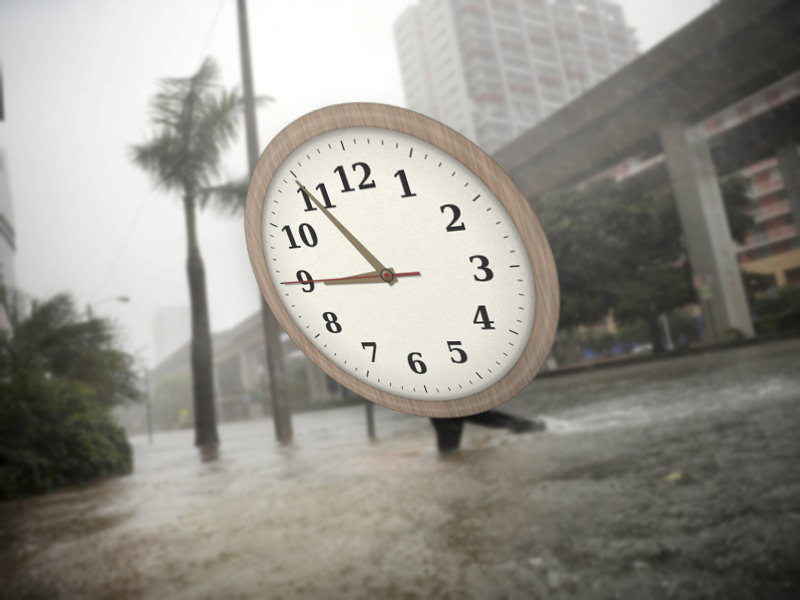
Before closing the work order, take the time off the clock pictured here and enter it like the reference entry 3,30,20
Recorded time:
8,54,45
